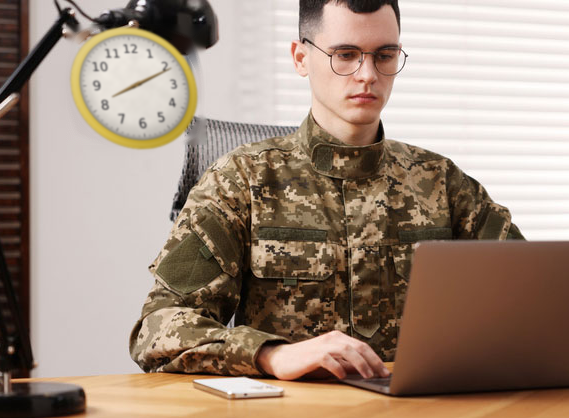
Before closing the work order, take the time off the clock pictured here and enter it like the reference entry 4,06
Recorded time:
8,11
